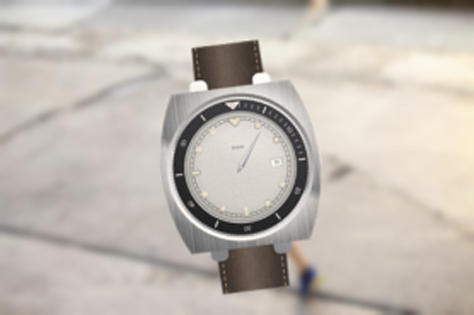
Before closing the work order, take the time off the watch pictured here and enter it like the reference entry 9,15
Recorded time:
1,06
